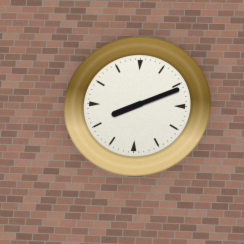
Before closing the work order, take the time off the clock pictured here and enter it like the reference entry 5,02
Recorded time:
8,11
